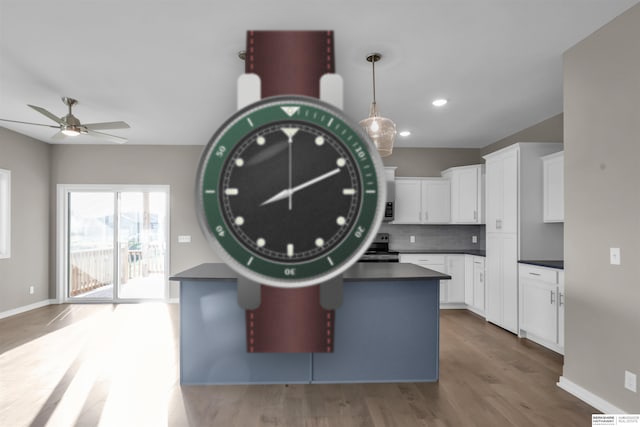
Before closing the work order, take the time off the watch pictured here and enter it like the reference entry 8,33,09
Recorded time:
8,11,00
